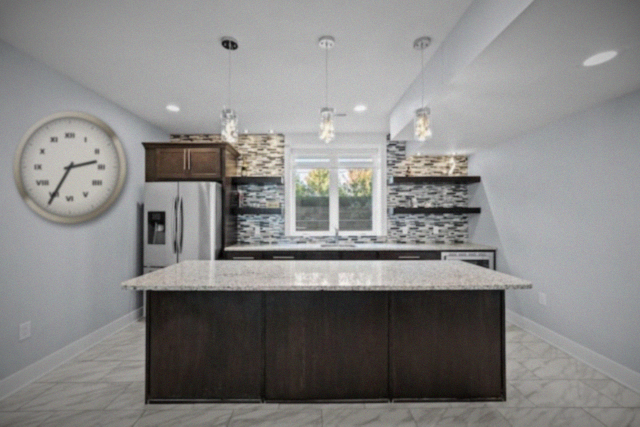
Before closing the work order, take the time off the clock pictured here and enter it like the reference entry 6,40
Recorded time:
2,35
